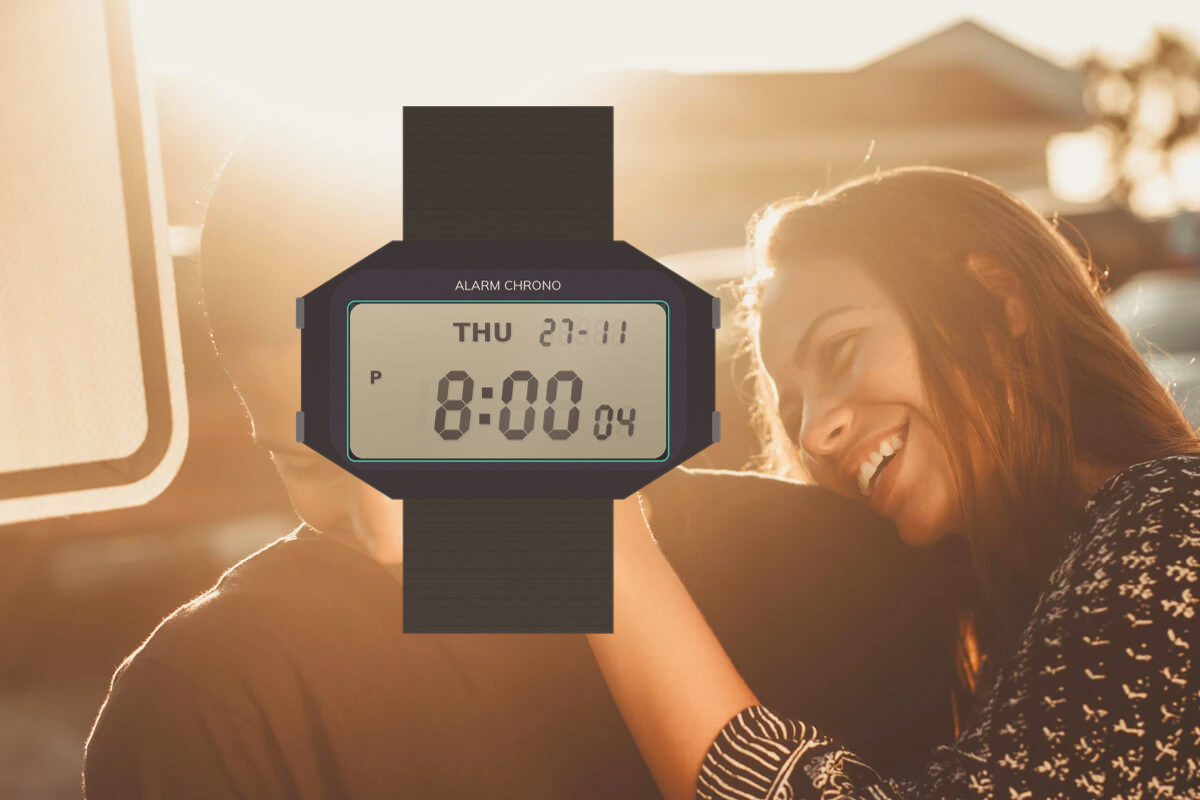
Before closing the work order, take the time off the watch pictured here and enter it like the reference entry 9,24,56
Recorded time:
8,00,04
